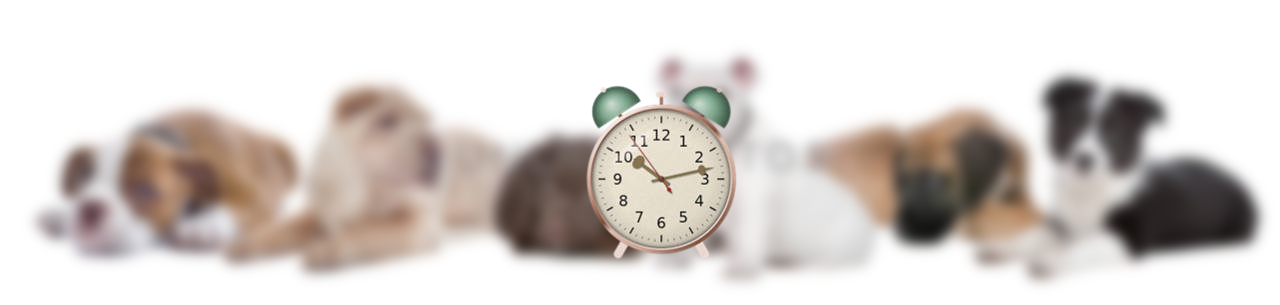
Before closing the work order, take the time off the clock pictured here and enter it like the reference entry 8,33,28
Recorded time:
10,12,54
